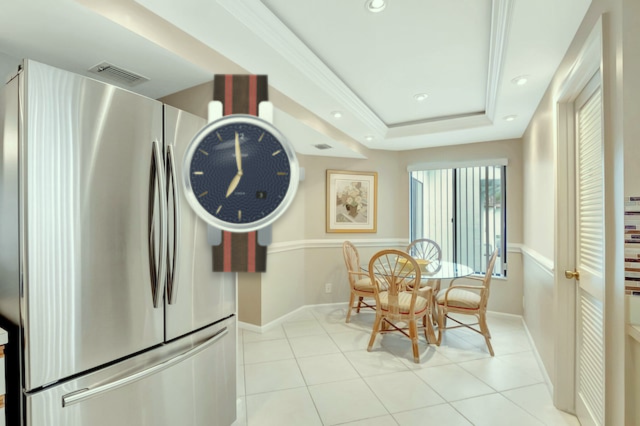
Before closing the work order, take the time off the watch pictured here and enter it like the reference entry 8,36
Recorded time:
6,59
